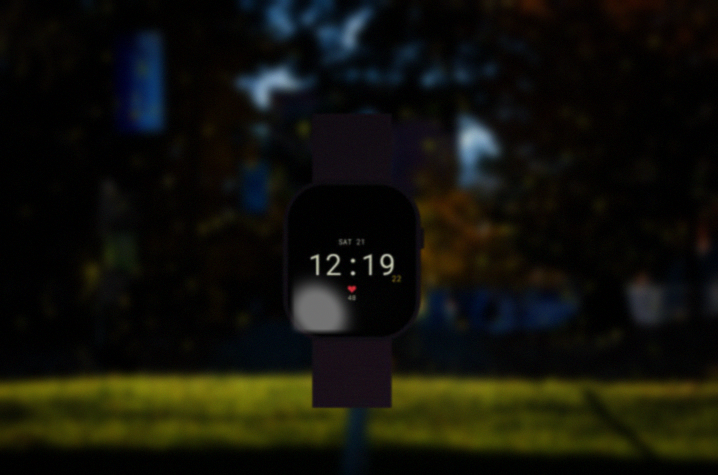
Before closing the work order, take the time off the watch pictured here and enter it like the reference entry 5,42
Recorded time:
12,19
